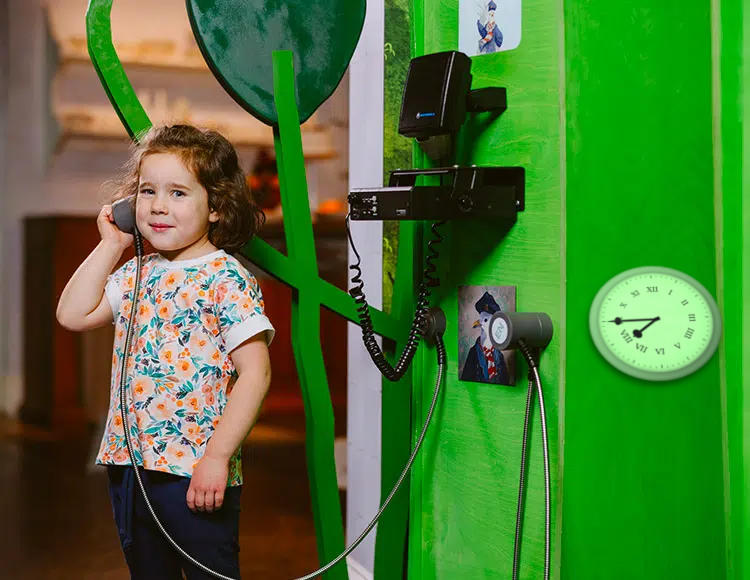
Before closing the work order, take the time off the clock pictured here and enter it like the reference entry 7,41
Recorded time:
7,45
